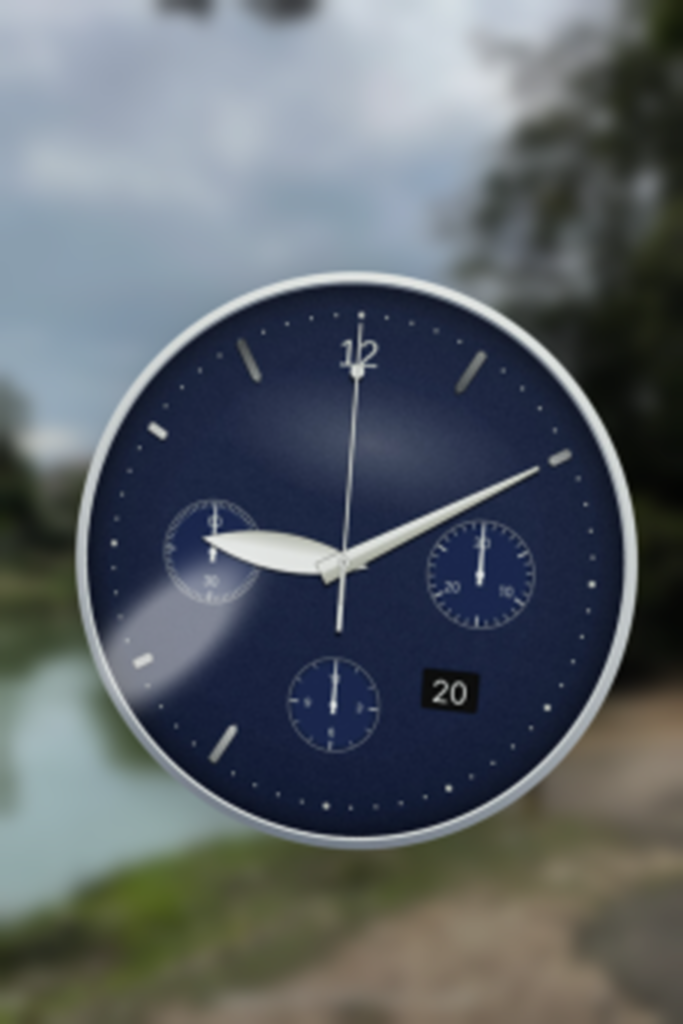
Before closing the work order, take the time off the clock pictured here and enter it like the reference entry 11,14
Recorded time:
9,10
